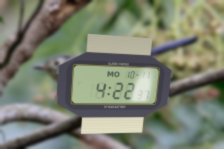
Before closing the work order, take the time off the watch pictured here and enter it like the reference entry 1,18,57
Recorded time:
4,22,37
